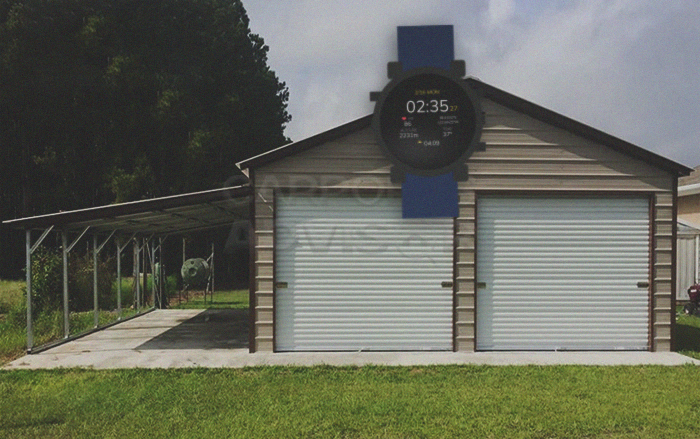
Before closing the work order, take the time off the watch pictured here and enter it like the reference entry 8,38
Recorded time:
2,35
